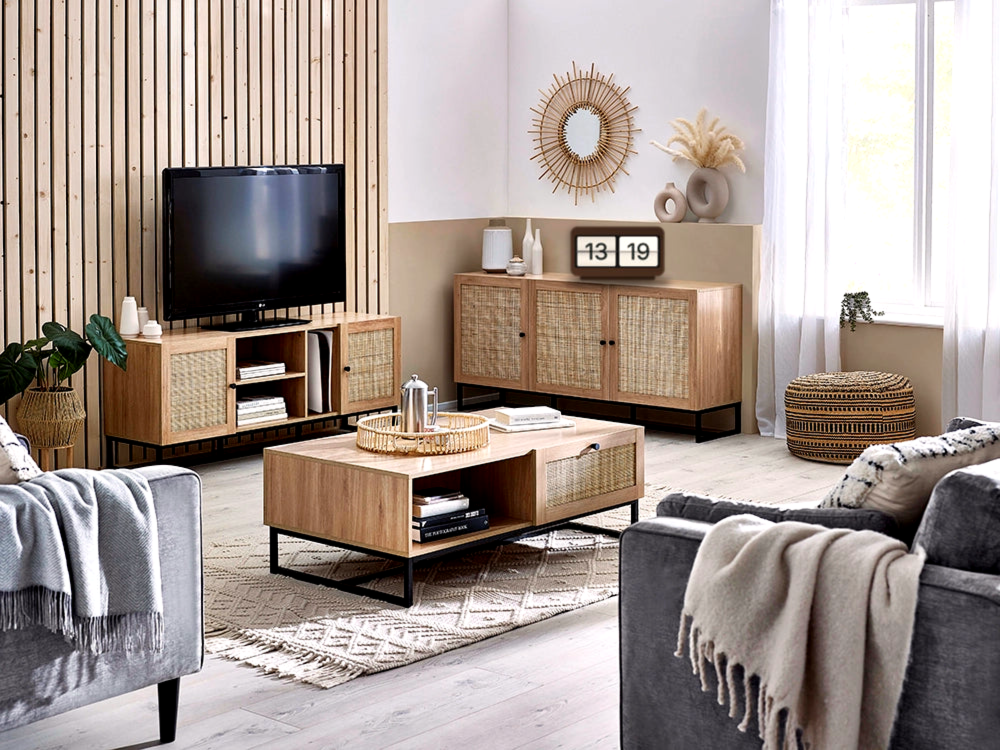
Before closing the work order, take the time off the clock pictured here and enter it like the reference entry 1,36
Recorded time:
13,19
